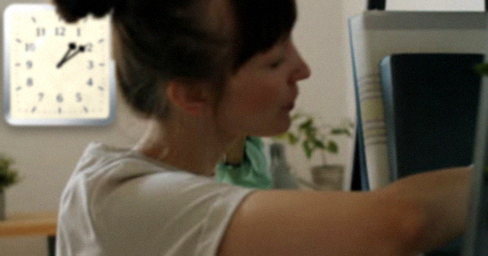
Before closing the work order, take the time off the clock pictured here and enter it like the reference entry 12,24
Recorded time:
1,09
